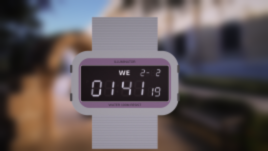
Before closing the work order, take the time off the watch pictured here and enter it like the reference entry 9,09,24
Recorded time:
1,41,19
